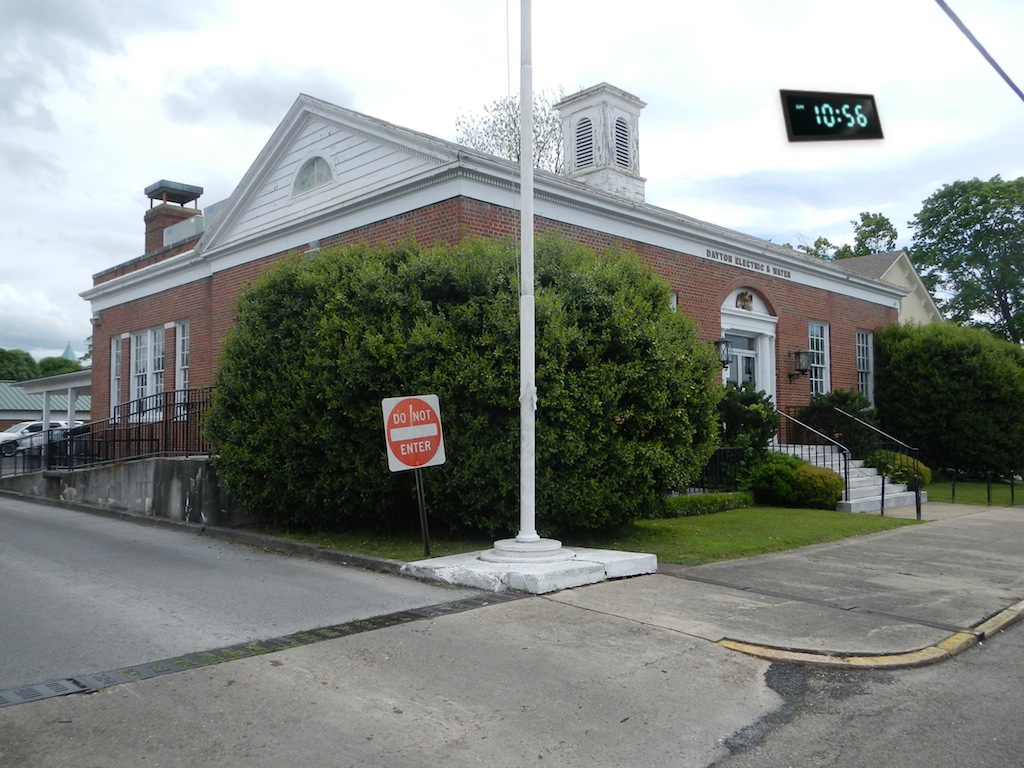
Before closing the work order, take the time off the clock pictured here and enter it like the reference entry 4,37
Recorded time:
10,56
